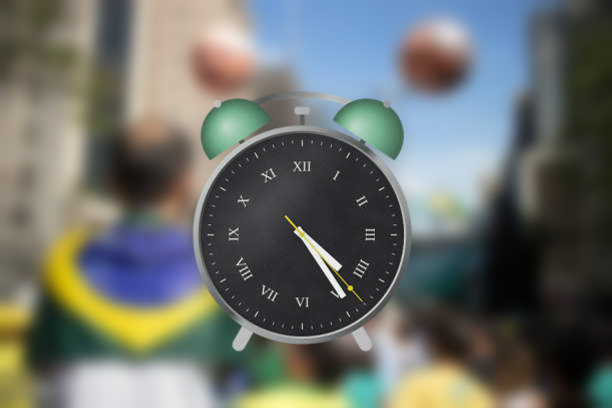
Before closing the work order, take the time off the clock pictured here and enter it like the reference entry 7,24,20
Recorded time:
4,24,23
